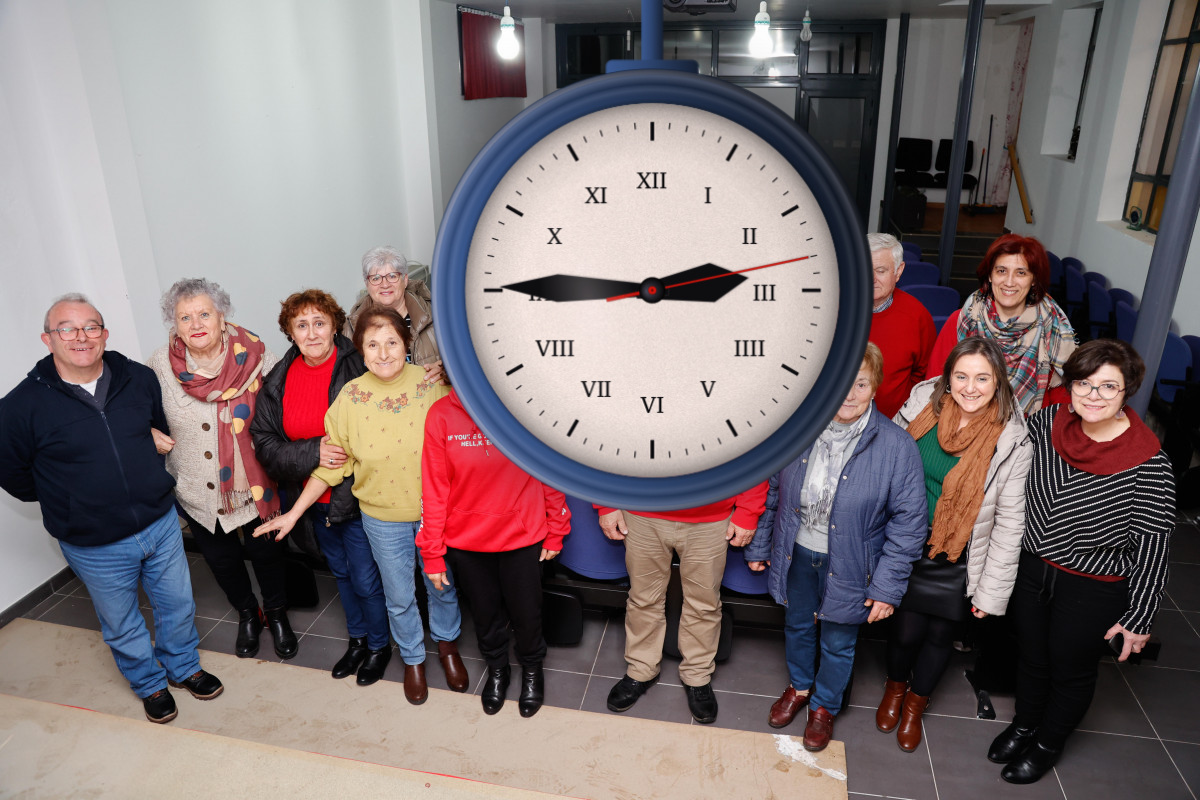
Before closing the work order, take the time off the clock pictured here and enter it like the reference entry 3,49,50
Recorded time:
2,45,13
